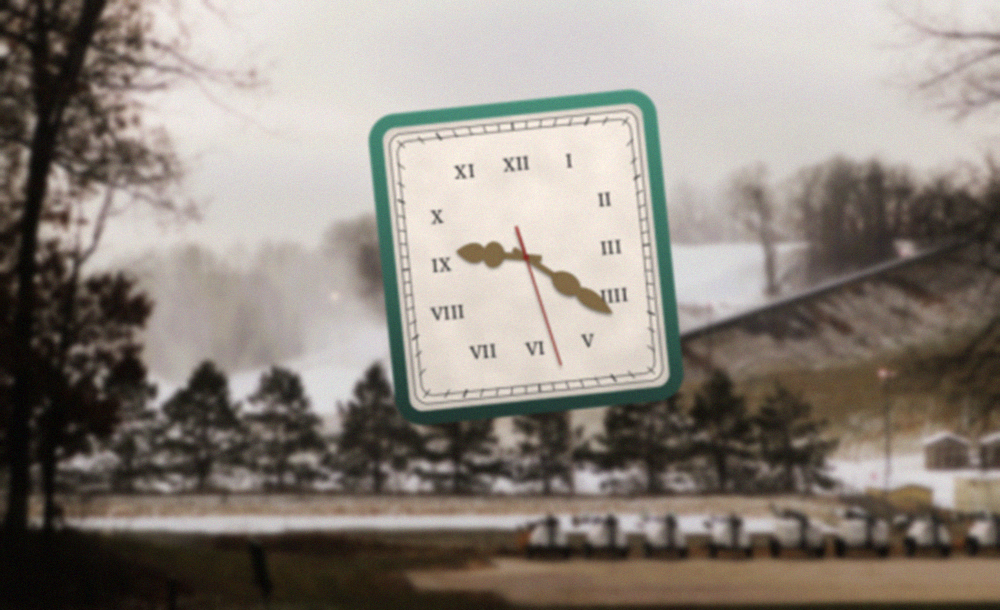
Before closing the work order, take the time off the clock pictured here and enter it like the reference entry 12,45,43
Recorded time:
9,21,28
